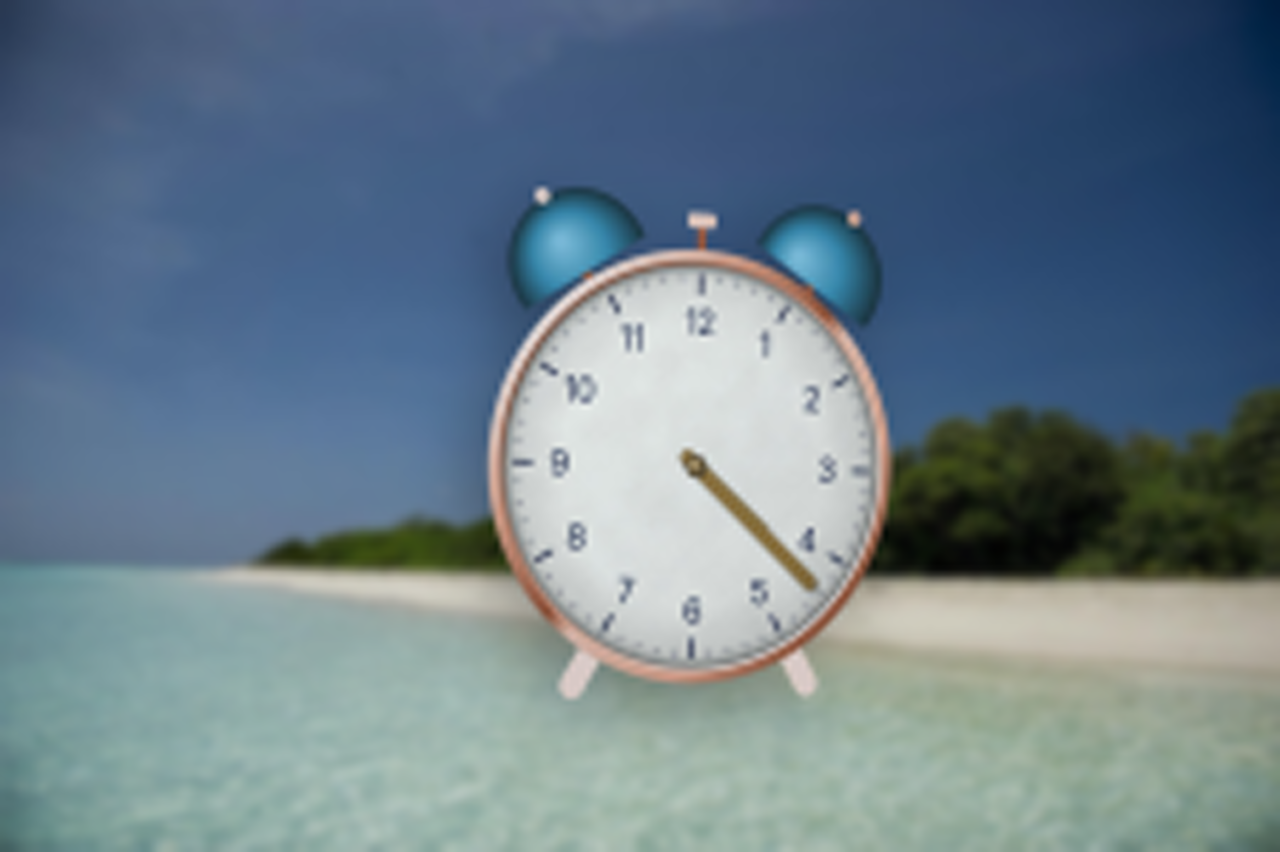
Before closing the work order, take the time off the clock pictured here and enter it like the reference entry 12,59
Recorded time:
4,22
